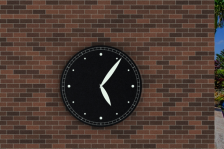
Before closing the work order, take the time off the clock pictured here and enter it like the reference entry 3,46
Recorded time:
5,06
